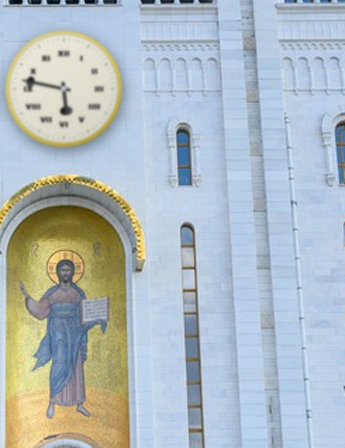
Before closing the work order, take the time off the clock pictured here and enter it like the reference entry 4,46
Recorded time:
5,47
